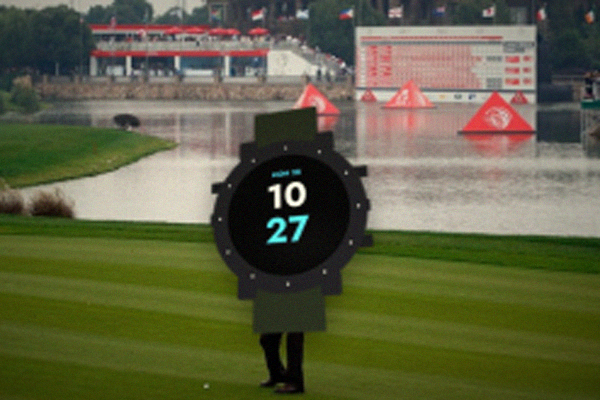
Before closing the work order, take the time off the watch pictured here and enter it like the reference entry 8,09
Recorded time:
10,27
